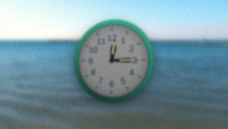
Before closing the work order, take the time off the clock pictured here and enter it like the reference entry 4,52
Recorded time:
12,15
